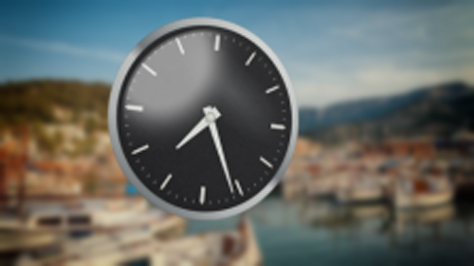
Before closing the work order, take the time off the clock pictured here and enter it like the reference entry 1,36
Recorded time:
7,26
